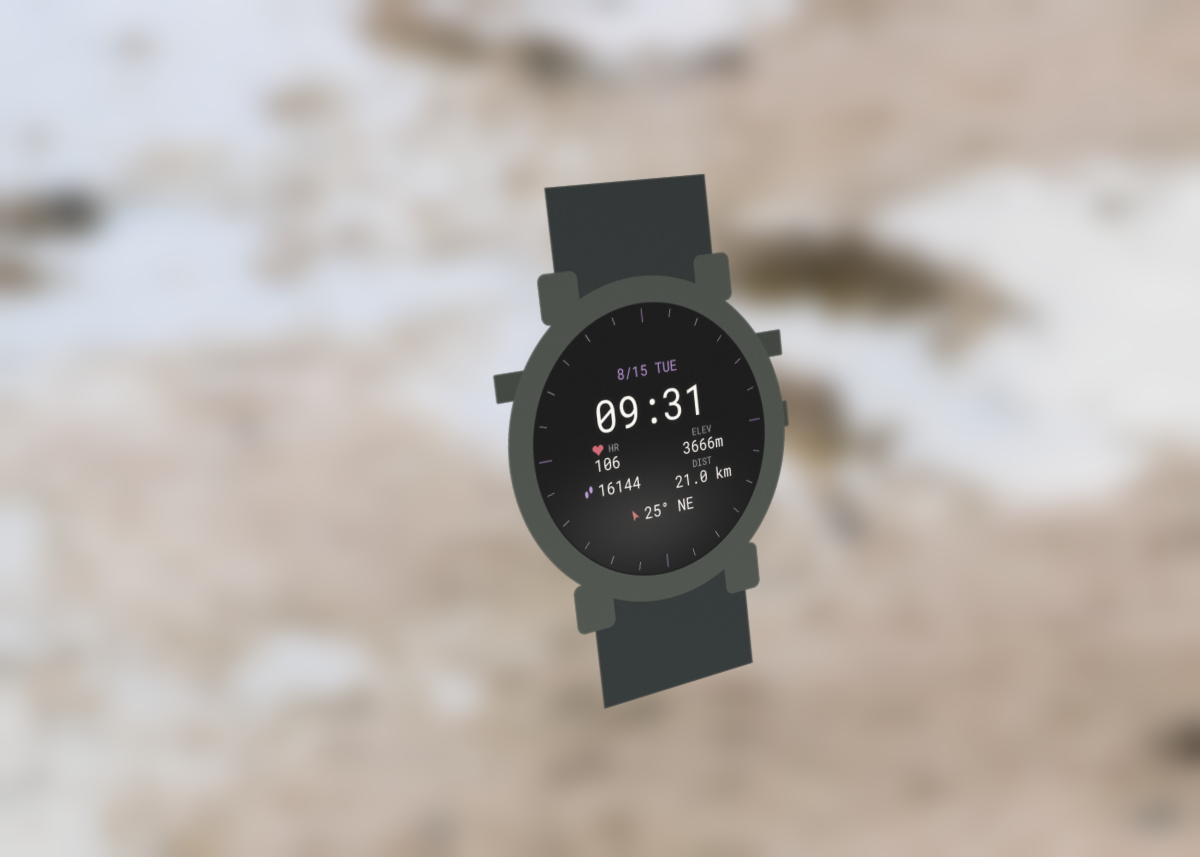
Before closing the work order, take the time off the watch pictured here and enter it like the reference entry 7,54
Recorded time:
9,31
